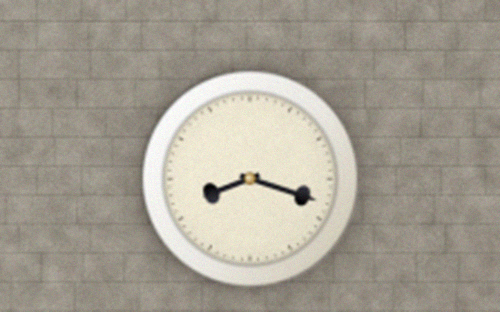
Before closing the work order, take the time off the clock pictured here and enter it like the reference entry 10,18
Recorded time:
8,18
